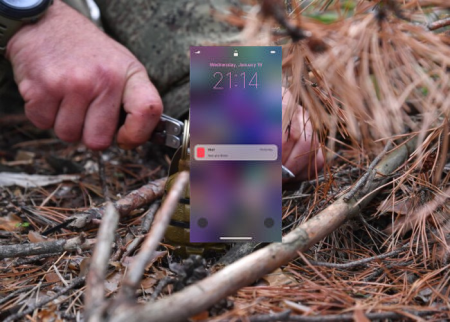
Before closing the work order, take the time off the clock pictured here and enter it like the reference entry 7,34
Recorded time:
21,14
